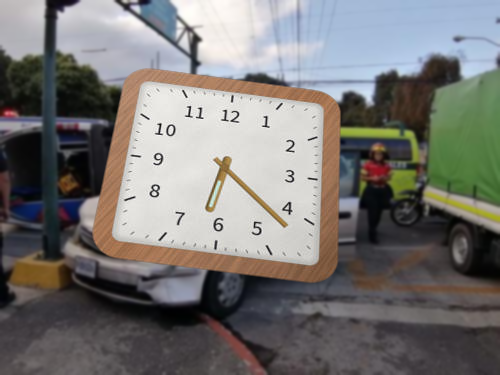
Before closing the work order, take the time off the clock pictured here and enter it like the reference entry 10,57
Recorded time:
6,22
